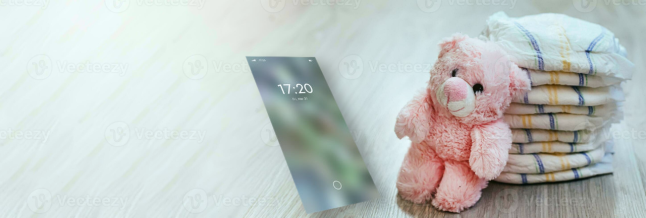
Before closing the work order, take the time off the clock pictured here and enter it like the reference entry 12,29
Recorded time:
17,20
